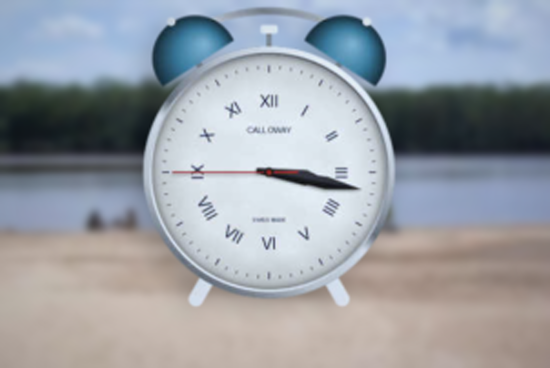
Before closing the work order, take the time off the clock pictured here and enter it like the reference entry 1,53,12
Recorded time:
3,16,45
